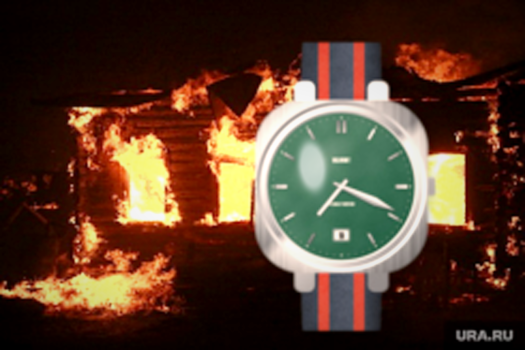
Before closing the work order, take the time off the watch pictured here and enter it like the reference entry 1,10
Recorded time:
7,19
